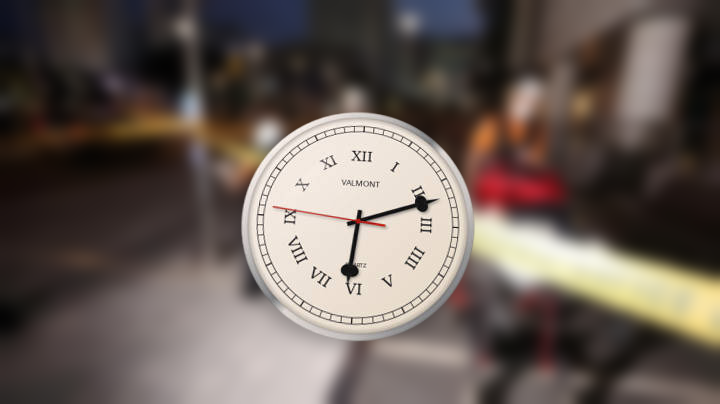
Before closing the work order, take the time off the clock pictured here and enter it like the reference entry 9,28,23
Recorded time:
6,11,46
